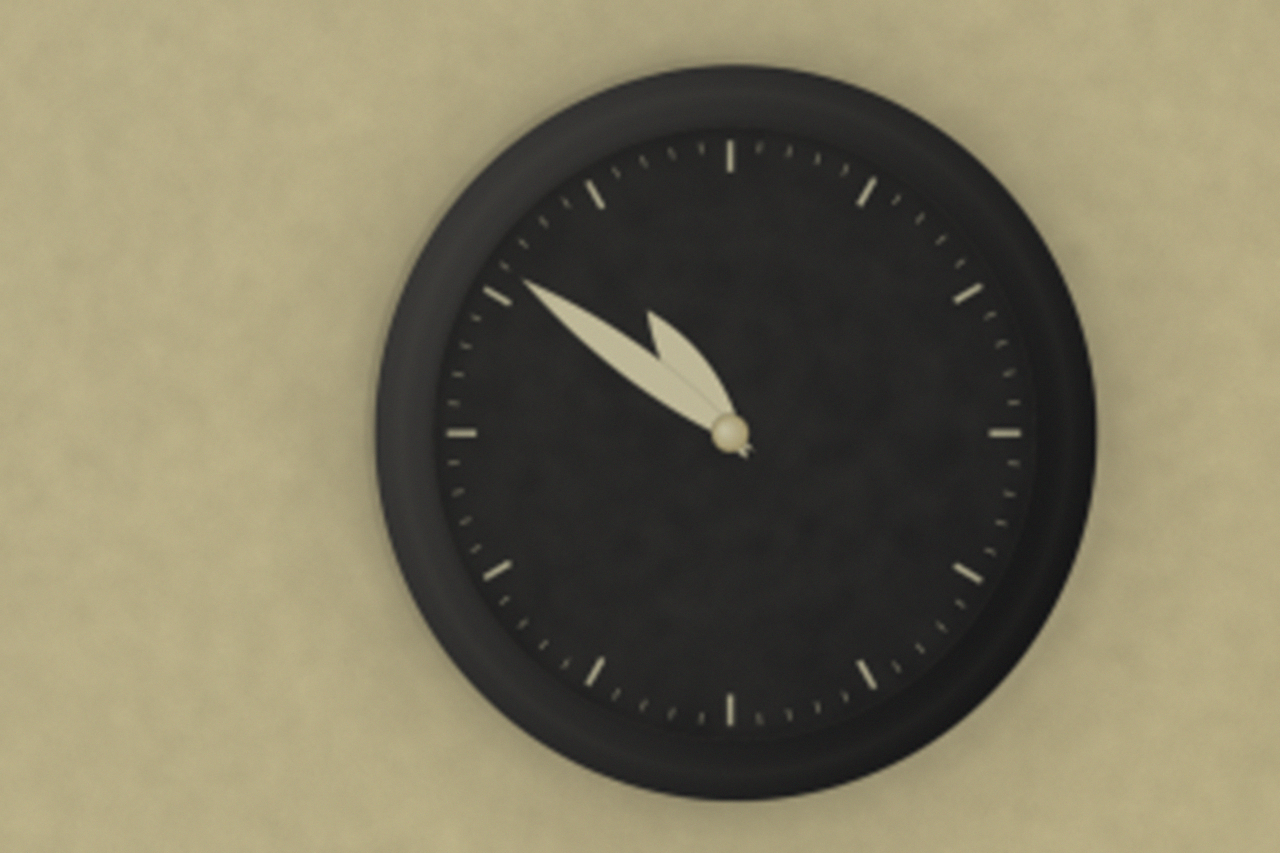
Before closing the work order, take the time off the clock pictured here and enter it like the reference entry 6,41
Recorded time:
10,51
